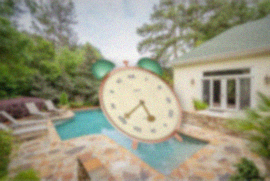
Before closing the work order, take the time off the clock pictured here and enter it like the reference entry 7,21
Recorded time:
5,40
